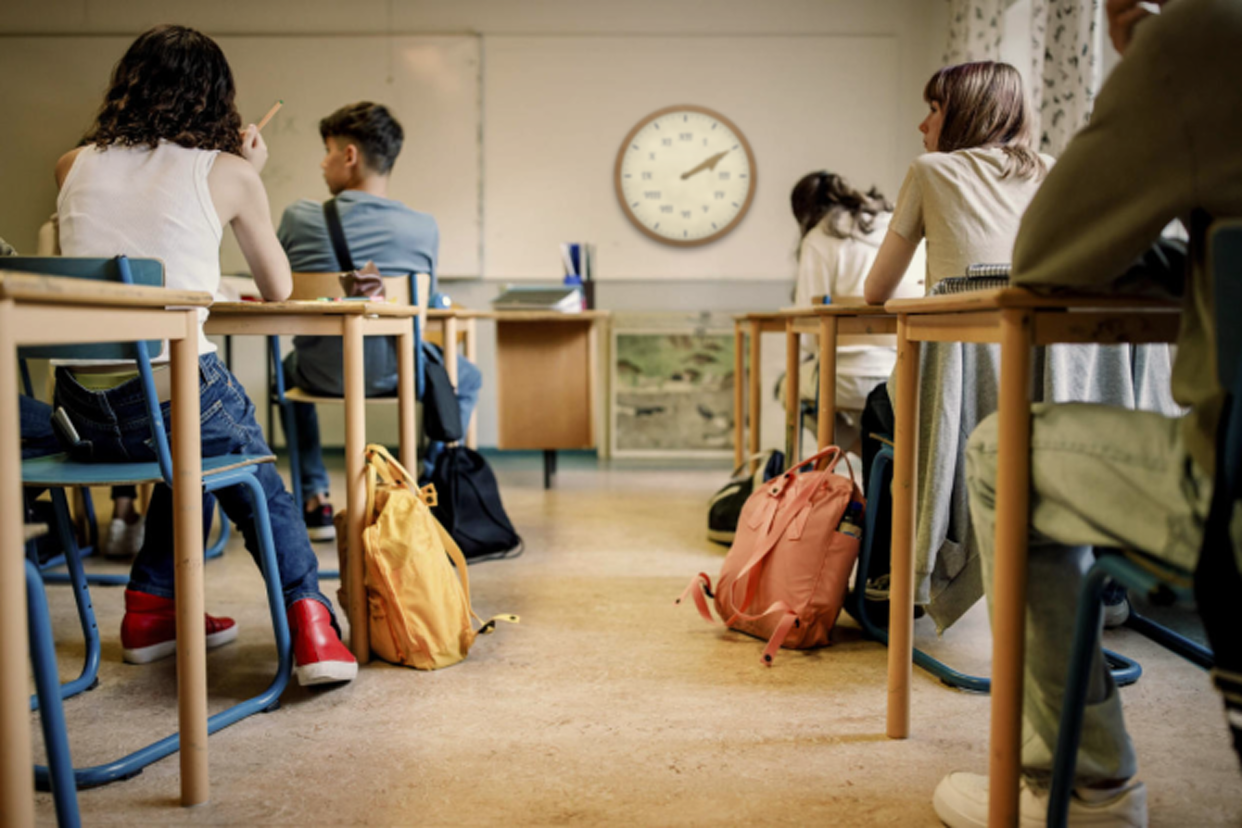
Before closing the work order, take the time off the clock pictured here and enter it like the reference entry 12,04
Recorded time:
2,10
